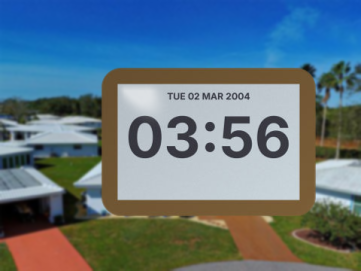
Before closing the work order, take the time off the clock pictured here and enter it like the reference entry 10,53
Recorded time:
3,56
